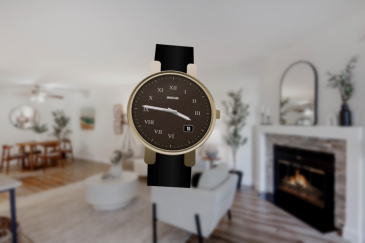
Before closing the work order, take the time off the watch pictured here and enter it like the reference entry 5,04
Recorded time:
3,46
